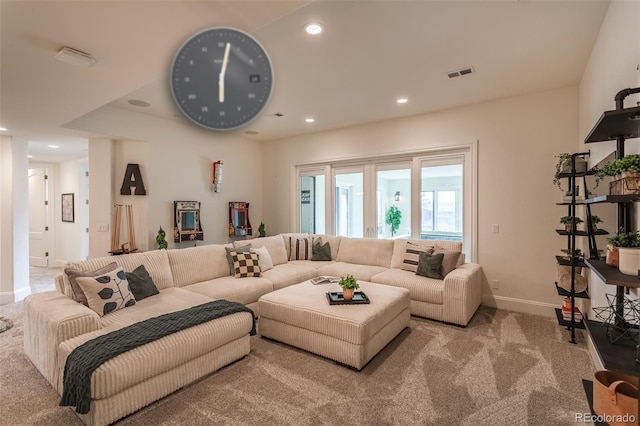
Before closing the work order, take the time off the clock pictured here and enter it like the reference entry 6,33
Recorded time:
6,02
